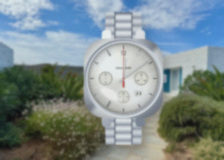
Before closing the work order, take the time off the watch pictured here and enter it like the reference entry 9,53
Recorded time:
12,09
